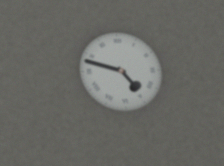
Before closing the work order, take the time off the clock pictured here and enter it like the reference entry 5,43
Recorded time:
4,48
